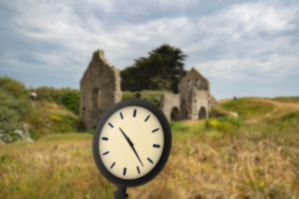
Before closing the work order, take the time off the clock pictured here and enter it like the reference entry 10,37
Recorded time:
10,23
